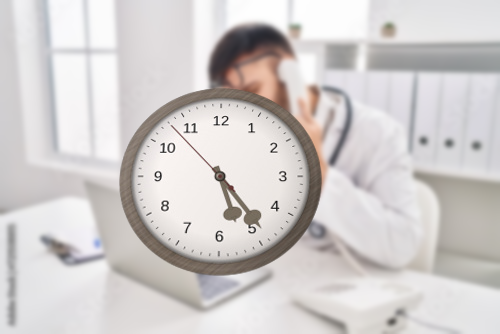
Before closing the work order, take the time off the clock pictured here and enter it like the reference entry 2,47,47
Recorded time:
5,23,53
